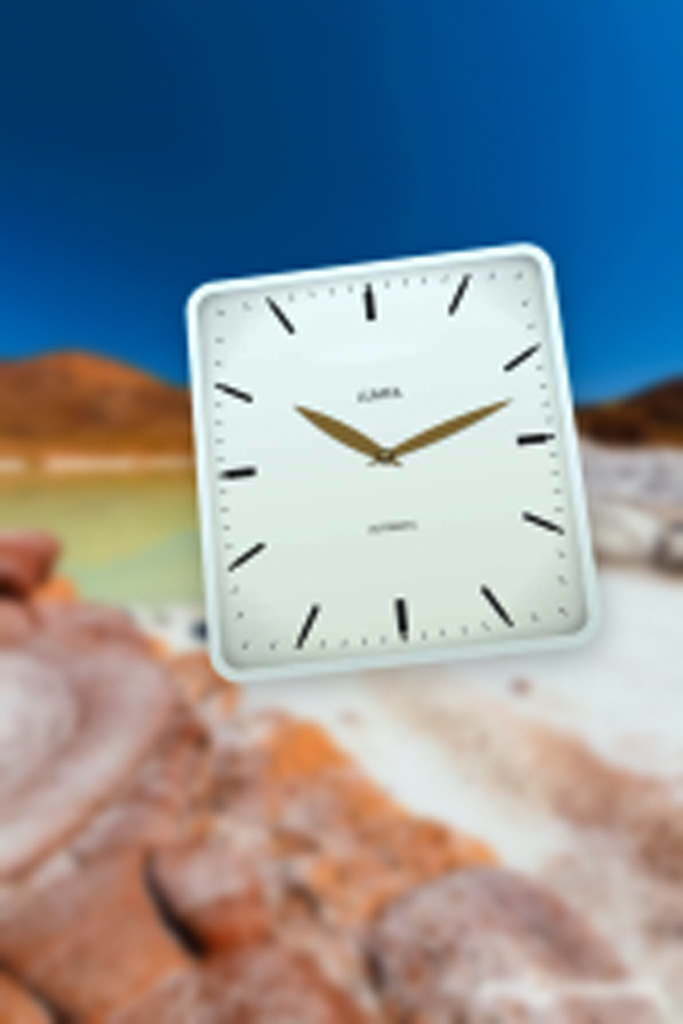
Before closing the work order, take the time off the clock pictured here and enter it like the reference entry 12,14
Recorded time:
10,12
